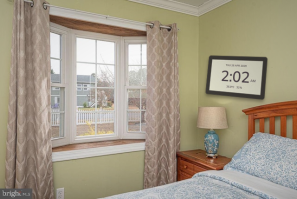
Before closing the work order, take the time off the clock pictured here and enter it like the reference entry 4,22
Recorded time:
2,02
